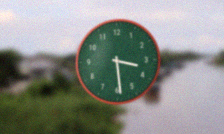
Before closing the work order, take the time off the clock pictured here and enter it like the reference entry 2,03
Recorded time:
3,29
